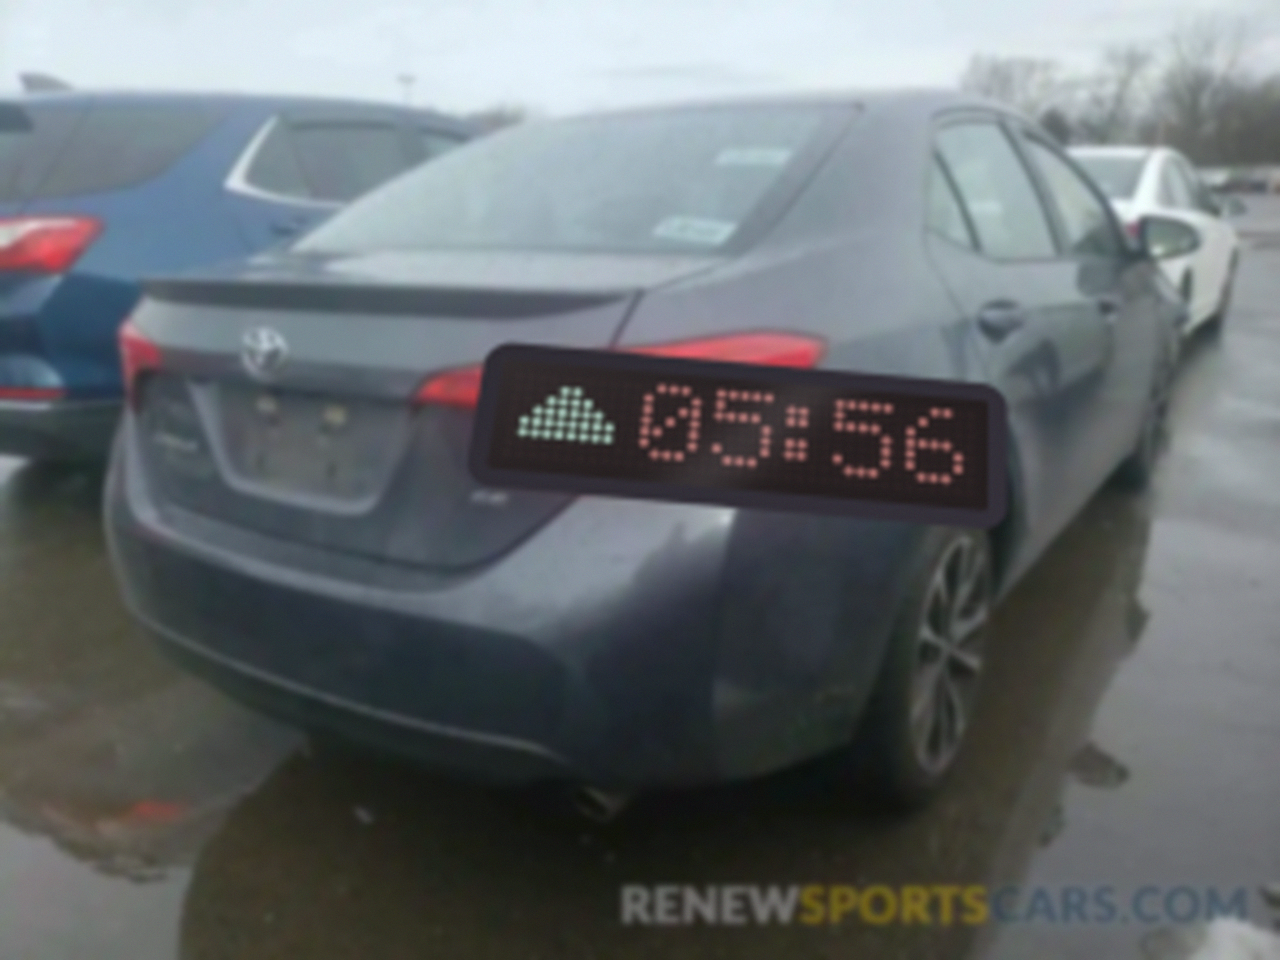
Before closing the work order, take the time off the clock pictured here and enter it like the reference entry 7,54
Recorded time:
5,56
